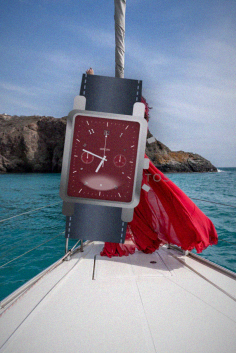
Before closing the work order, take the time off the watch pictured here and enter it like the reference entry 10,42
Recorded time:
6,48
